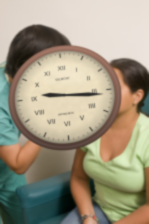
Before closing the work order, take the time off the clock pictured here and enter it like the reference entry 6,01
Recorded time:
9,16
